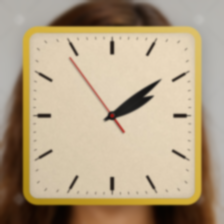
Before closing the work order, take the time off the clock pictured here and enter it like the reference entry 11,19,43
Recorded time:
2,08,54
